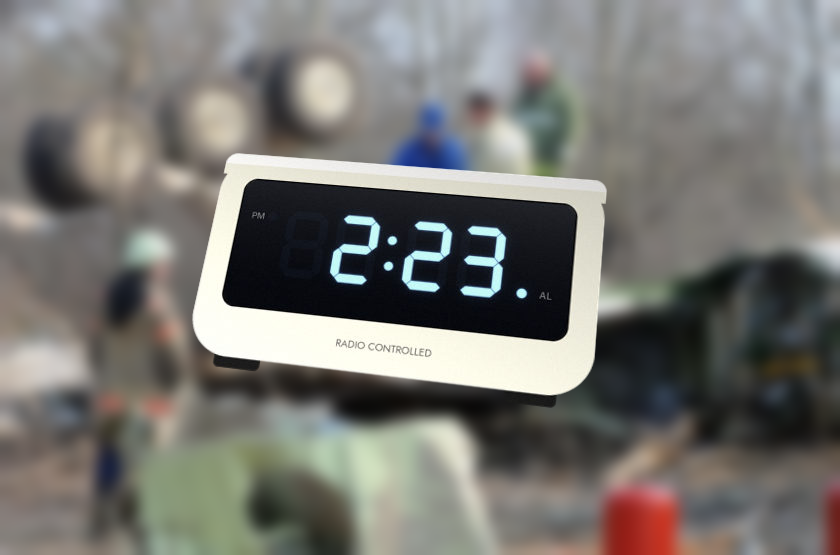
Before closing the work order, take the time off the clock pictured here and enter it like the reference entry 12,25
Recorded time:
2,23
